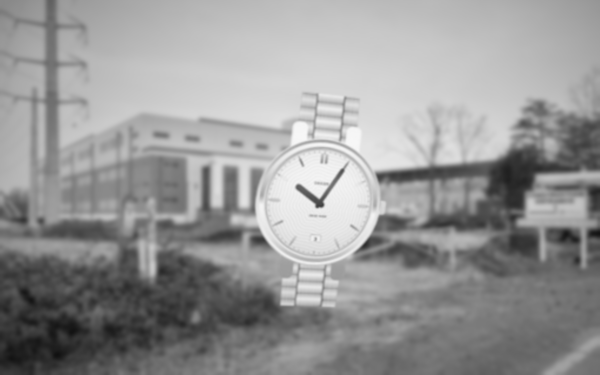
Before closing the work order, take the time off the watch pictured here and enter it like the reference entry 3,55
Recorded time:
10,05
